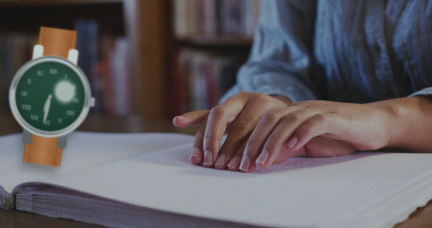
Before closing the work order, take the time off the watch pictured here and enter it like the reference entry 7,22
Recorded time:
6,31
